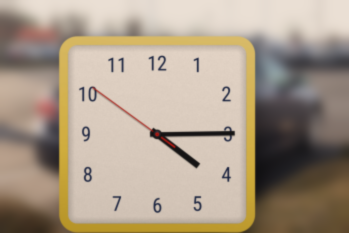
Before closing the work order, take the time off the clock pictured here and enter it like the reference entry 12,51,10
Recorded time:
4,14,51
